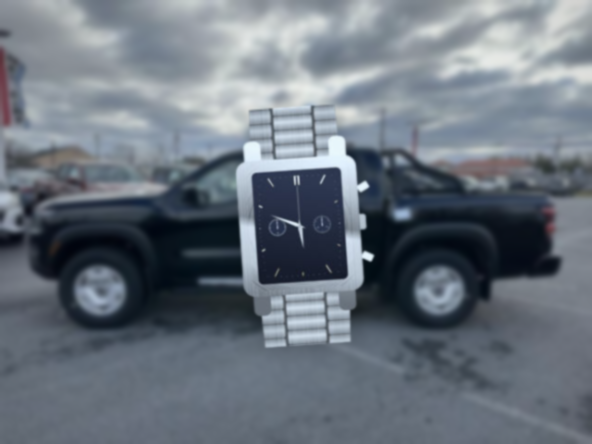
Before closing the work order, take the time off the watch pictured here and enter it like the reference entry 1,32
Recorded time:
5,49
